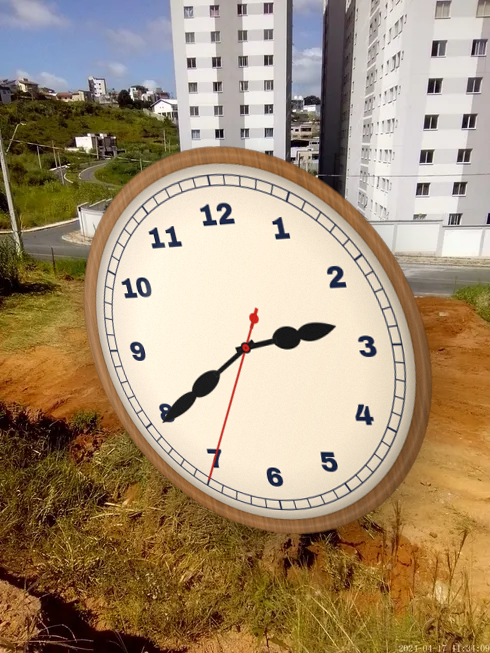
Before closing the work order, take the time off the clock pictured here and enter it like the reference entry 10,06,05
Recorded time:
2,39,35
